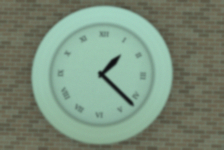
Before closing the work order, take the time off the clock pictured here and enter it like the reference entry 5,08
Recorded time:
1,22
